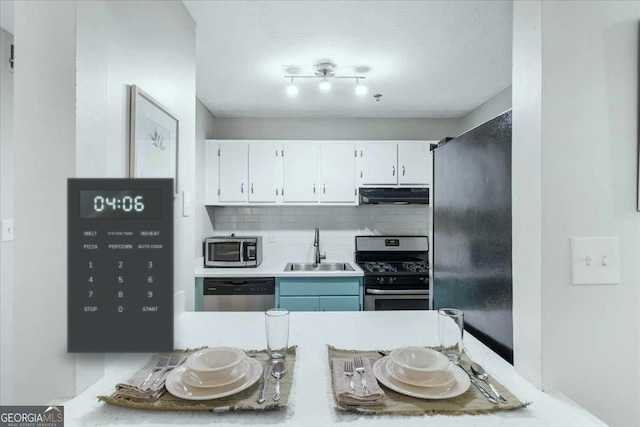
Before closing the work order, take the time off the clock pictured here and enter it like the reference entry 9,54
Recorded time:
4,06
